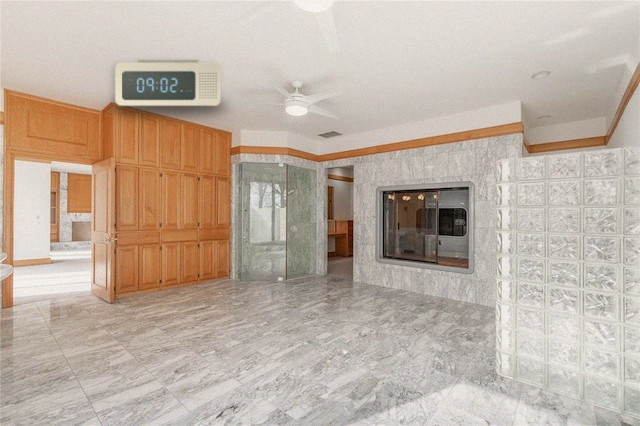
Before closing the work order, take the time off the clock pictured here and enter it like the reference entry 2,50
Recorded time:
9,02
